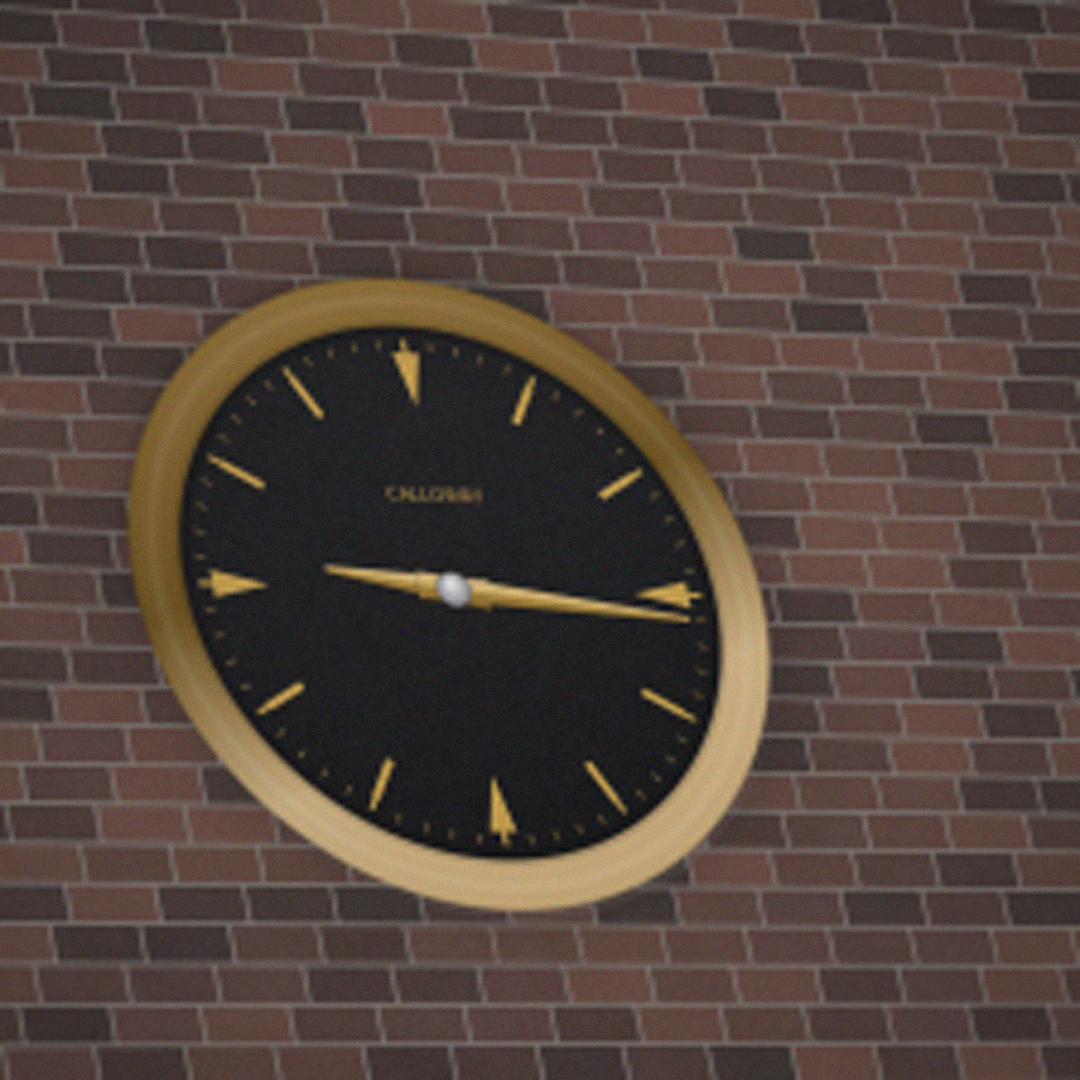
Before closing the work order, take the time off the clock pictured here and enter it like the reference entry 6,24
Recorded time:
9,16
